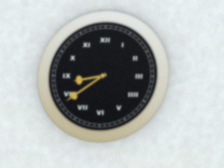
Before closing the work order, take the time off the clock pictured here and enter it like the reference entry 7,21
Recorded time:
8,39
